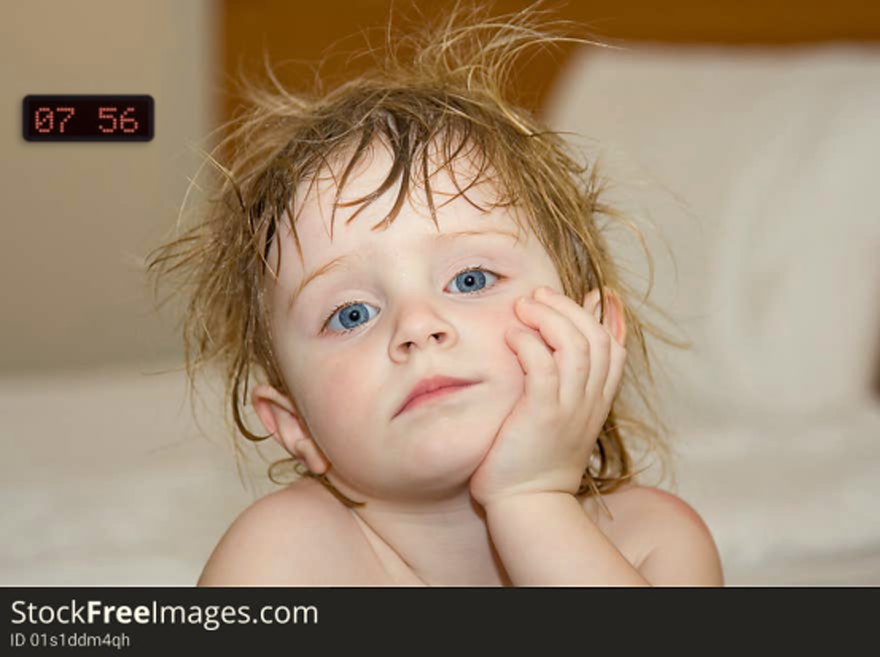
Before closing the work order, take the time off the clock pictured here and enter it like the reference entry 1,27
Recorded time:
7,56
